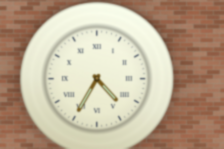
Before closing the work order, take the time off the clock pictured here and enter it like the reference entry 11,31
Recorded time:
4,35
